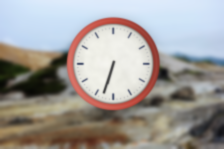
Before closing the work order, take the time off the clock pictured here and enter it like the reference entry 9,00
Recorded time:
6,33
